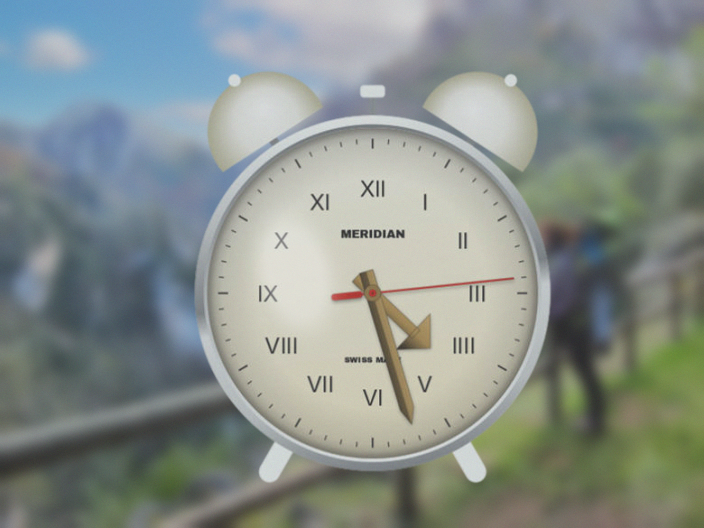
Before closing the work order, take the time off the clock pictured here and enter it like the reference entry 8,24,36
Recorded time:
4,27,14
